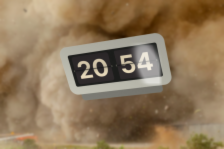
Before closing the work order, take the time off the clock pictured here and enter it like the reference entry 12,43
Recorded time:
20,54
